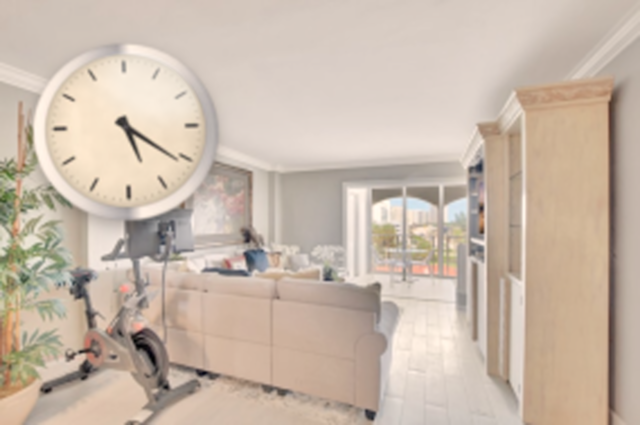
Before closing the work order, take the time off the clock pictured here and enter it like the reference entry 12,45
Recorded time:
5,21
